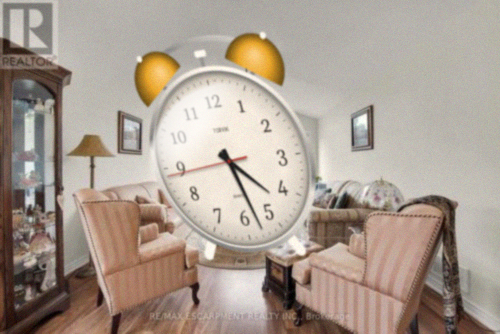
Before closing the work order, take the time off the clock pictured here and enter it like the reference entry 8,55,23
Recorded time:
4,27,44
